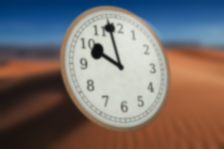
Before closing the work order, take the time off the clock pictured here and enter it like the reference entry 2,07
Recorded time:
9,58
